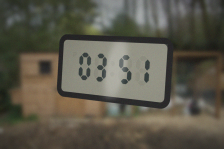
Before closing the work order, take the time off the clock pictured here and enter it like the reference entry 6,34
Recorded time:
3,51
